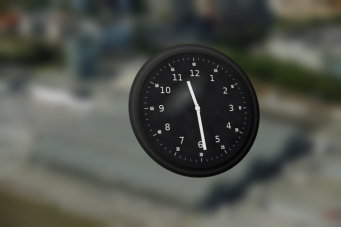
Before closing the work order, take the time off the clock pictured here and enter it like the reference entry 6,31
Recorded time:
11,29
